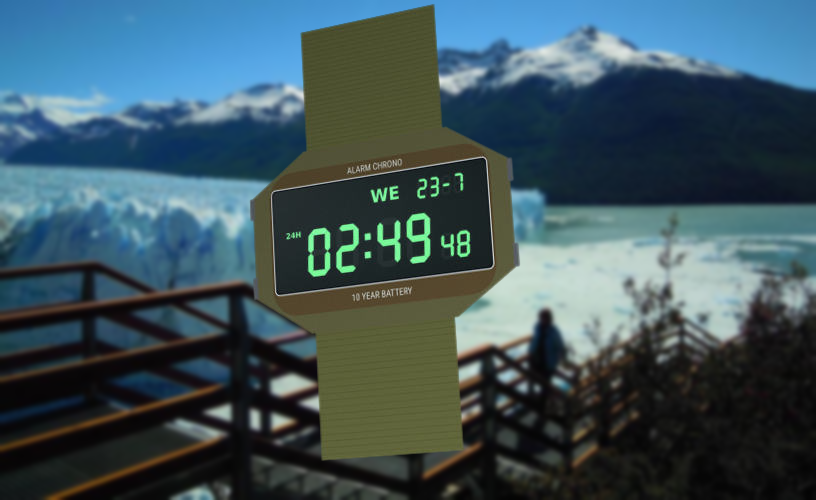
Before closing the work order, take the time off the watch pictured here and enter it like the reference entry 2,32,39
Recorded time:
2,49,48
